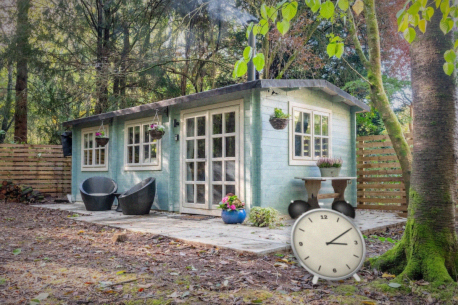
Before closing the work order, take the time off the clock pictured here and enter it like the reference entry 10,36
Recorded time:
3,10
